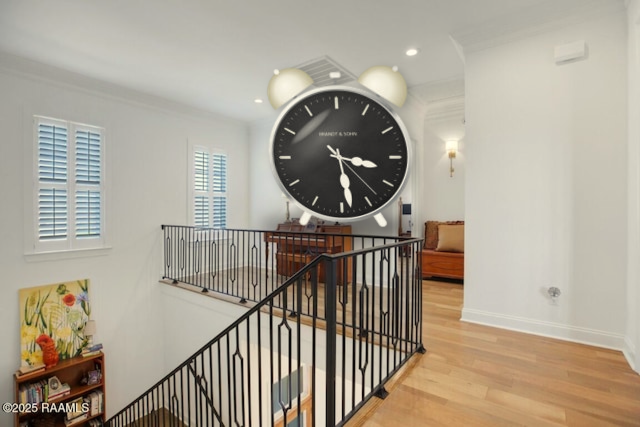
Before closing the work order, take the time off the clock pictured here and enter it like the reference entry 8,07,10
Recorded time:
3,28,23
